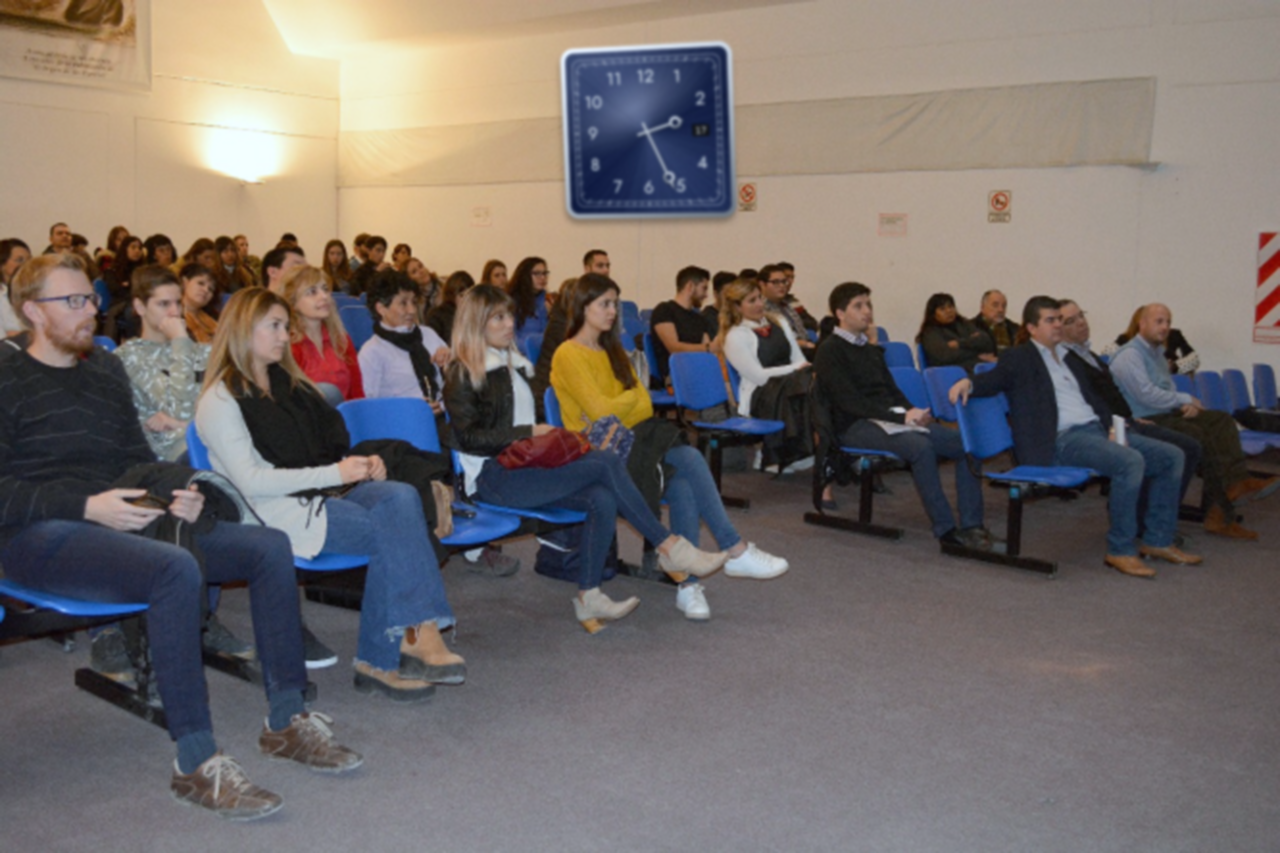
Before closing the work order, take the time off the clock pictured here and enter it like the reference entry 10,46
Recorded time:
2,26
